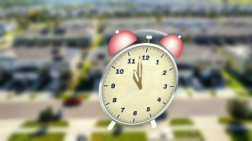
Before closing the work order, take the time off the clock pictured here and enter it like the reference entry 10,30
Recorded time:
10,58
